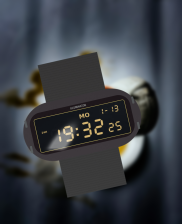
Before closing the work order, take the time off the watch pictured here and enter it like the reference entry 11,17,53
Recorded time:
19,32,25
